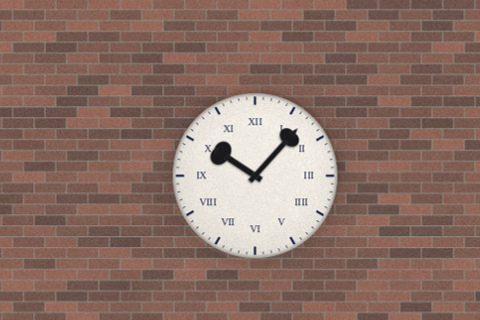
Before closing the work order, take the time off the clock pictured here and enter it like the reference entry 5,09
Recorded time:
10,07
